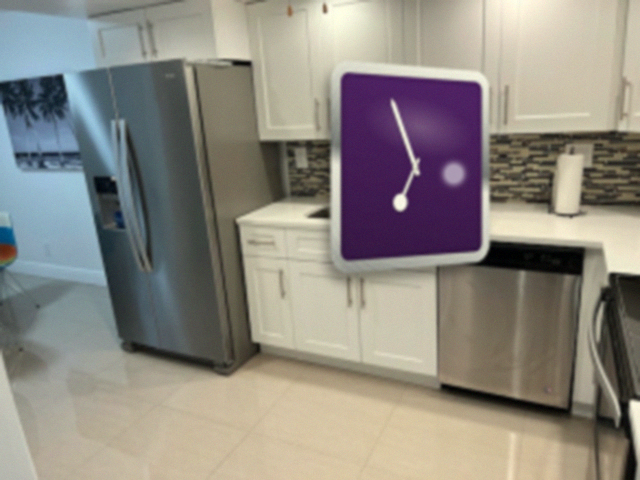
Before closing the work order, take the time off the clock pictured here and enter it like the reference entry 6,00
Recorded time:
6,56
